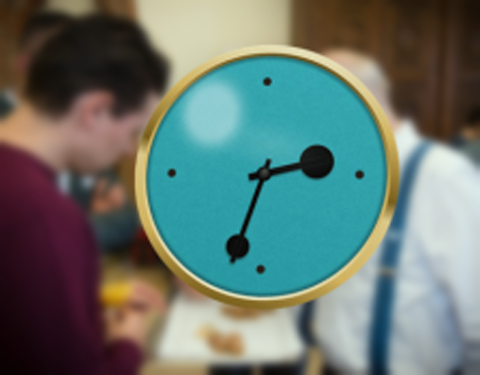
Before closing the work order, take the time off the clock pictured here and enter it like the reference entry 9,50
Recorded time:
2,33
